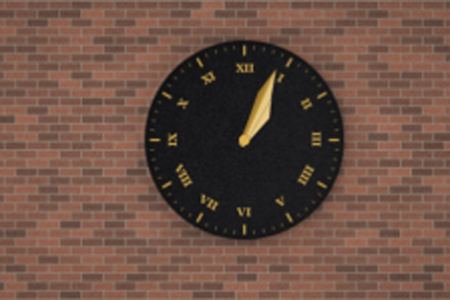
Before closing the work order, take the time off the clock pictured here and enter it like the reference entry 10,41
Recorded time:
1,04
